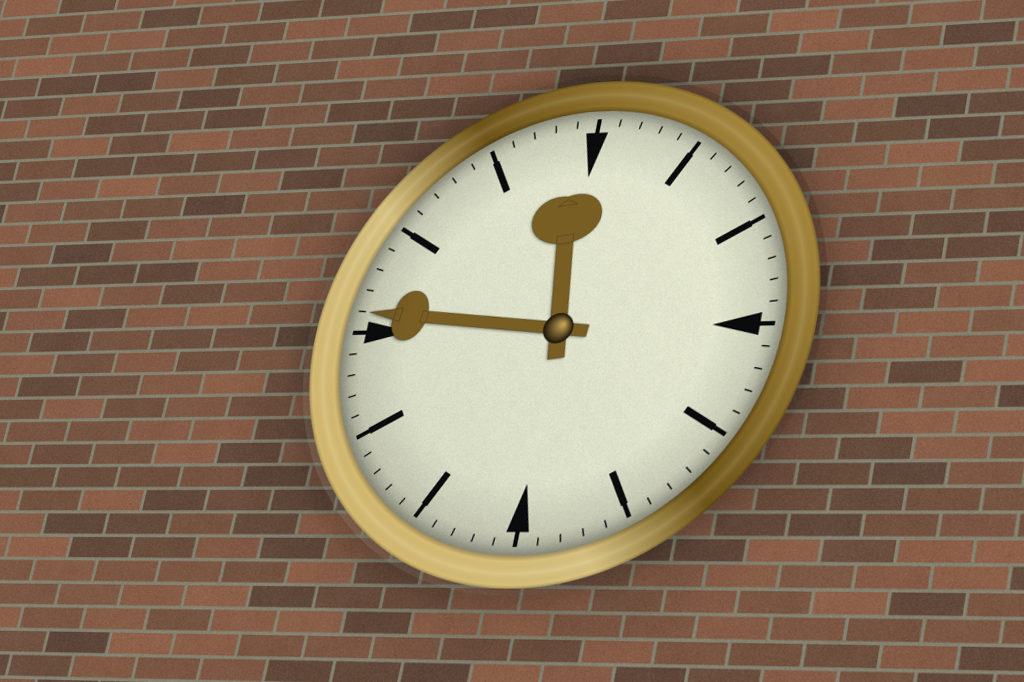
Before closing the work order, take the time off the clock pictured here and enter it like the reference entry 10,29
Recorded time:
11,46
